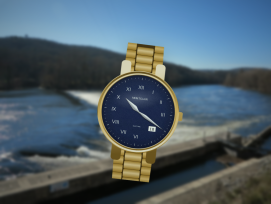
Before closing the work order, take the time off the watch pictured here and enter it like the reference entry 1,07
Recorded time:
10,20
